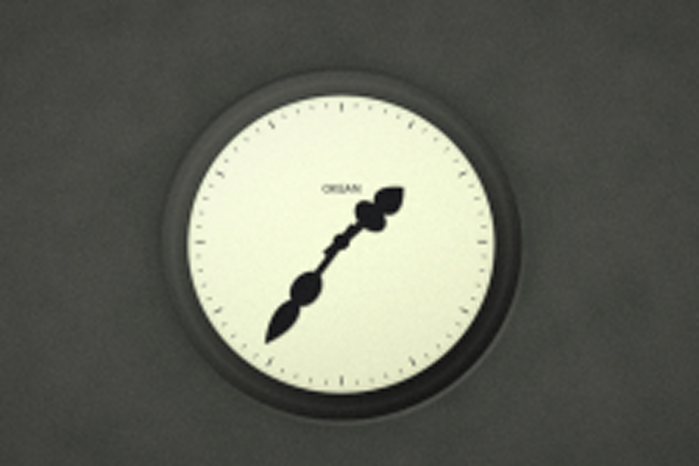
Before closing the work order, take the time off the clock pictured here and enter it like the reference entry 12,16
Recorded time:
1,36
